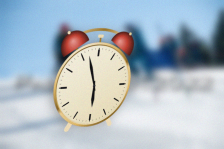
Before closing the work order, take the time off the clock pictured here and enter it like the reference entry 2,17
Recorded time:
5,57
